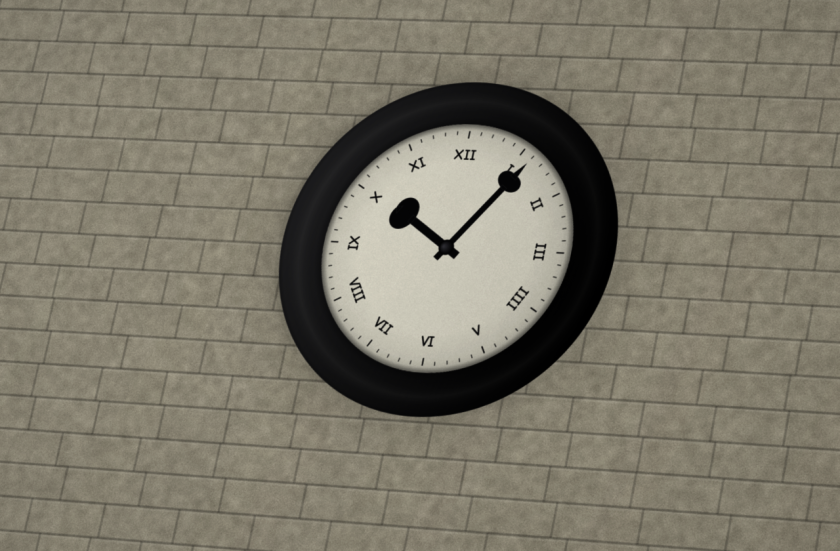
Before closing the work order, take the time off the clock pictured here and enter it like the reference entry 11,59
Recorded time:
10,06
